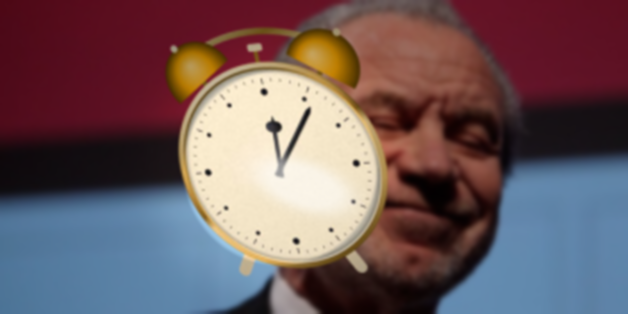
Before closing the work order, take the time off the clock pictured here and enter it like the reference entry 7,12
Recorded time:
12,06
